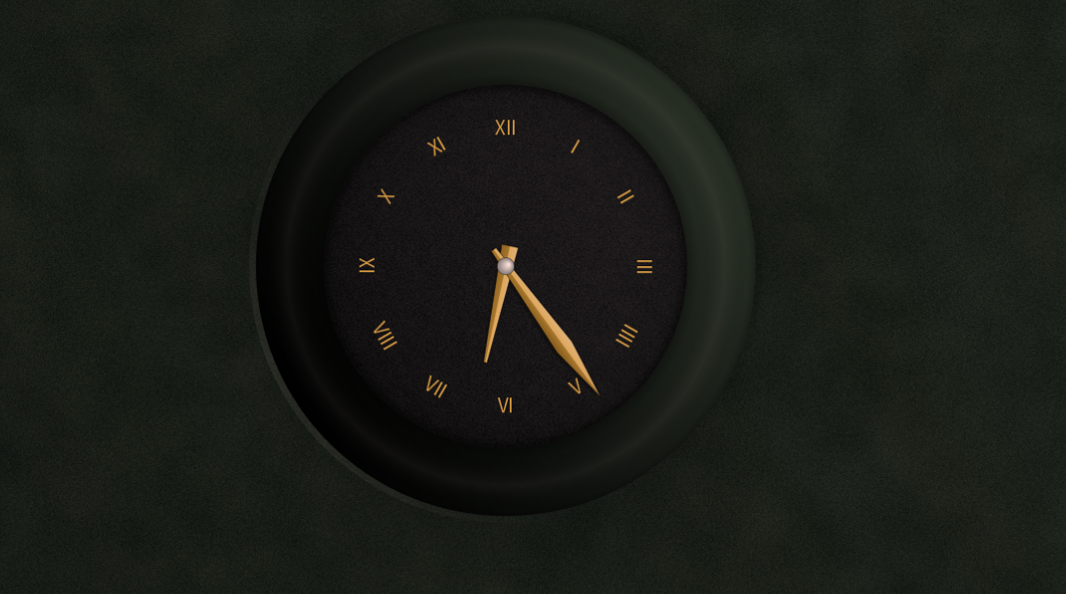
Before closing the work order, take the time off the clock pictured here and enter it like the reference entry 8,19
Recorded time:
6,24
